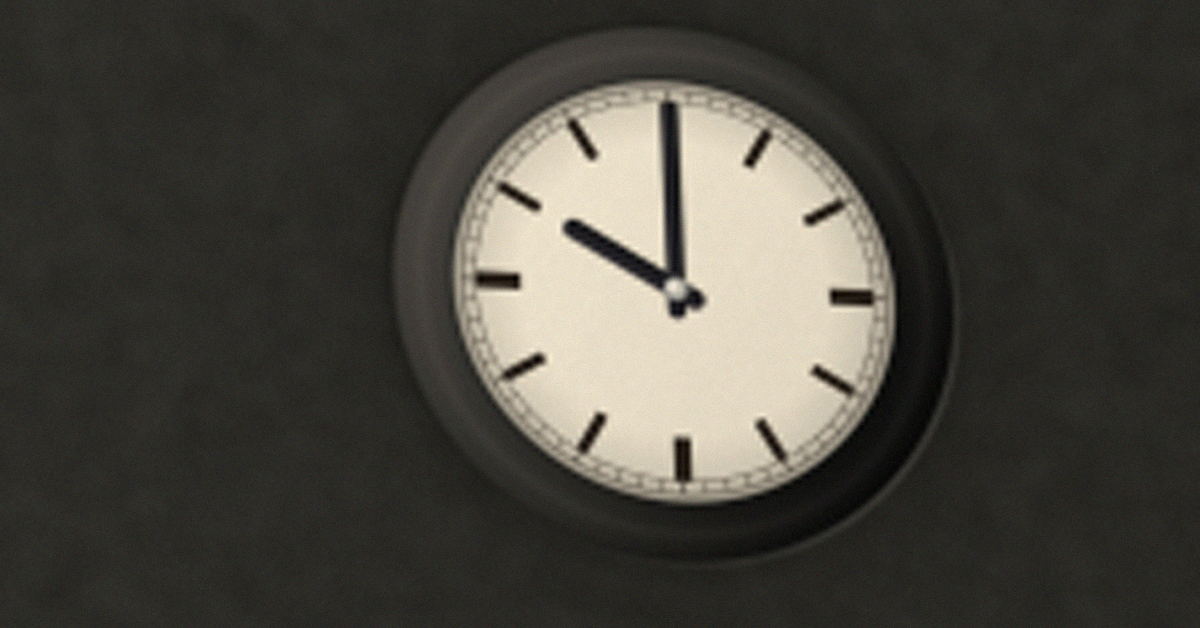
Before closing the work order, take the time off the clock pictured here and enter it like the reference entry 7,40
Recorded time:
10,00
